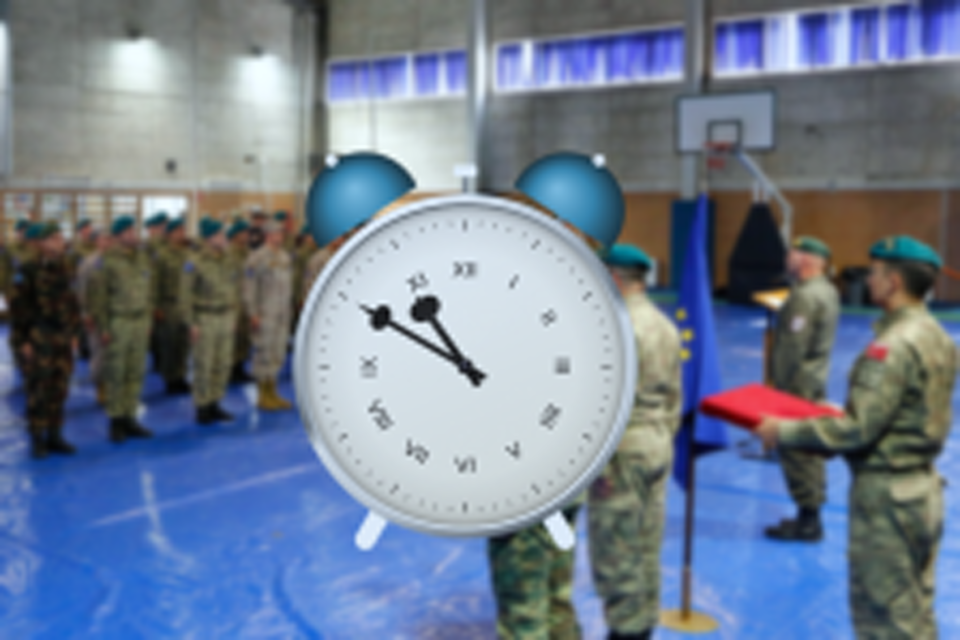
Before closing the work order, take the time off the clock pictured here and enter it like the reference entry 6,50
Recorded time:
10,50
